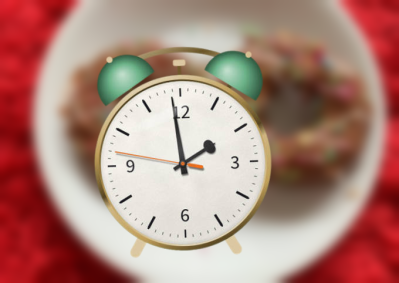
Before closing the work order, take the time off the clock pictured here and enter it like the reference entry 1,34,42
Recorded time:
1,58,47
